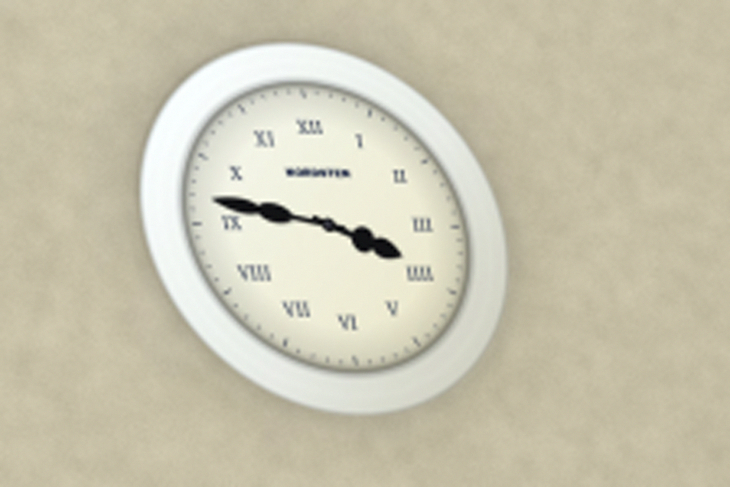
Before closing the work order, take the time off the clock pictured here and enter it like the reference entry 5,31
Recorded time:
3,47
